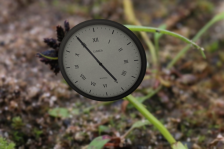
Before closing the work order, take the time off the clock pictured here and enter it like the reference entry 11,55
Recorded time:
4,55
